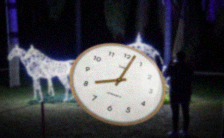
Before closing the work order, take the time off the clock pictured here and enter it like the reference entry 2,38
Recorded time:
8,02
